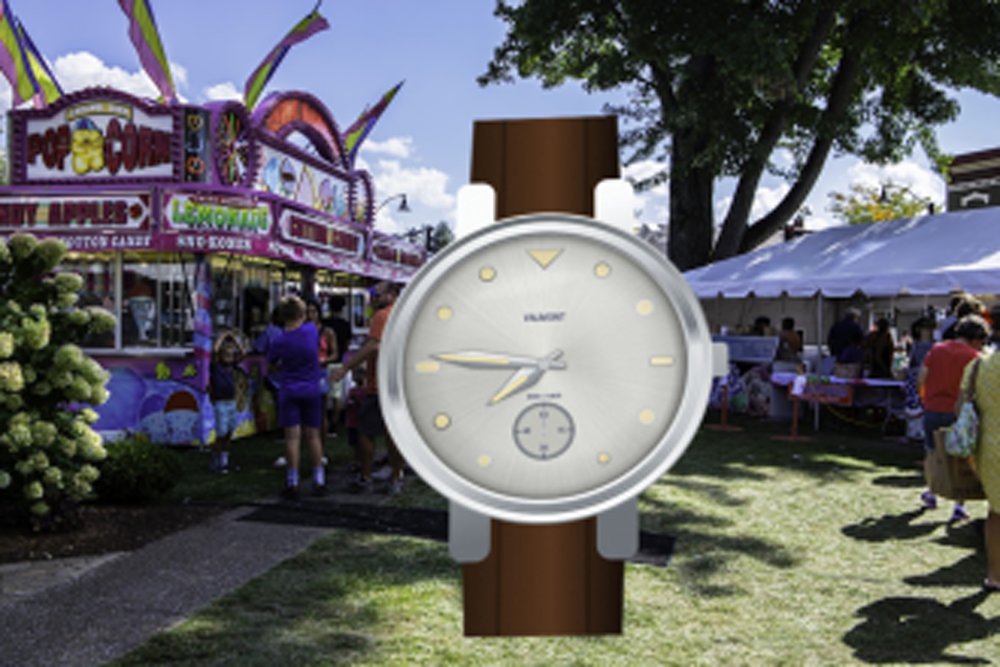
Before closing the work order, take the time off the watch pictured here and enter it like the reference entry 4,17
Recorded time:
7,46
